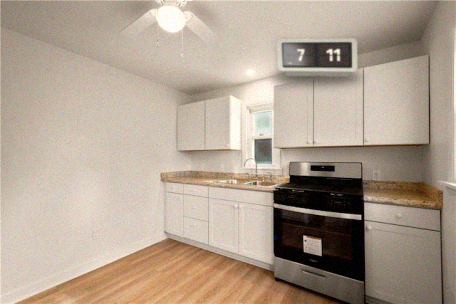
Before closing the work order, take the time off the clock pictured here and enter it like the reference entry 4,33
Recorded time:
7,11
